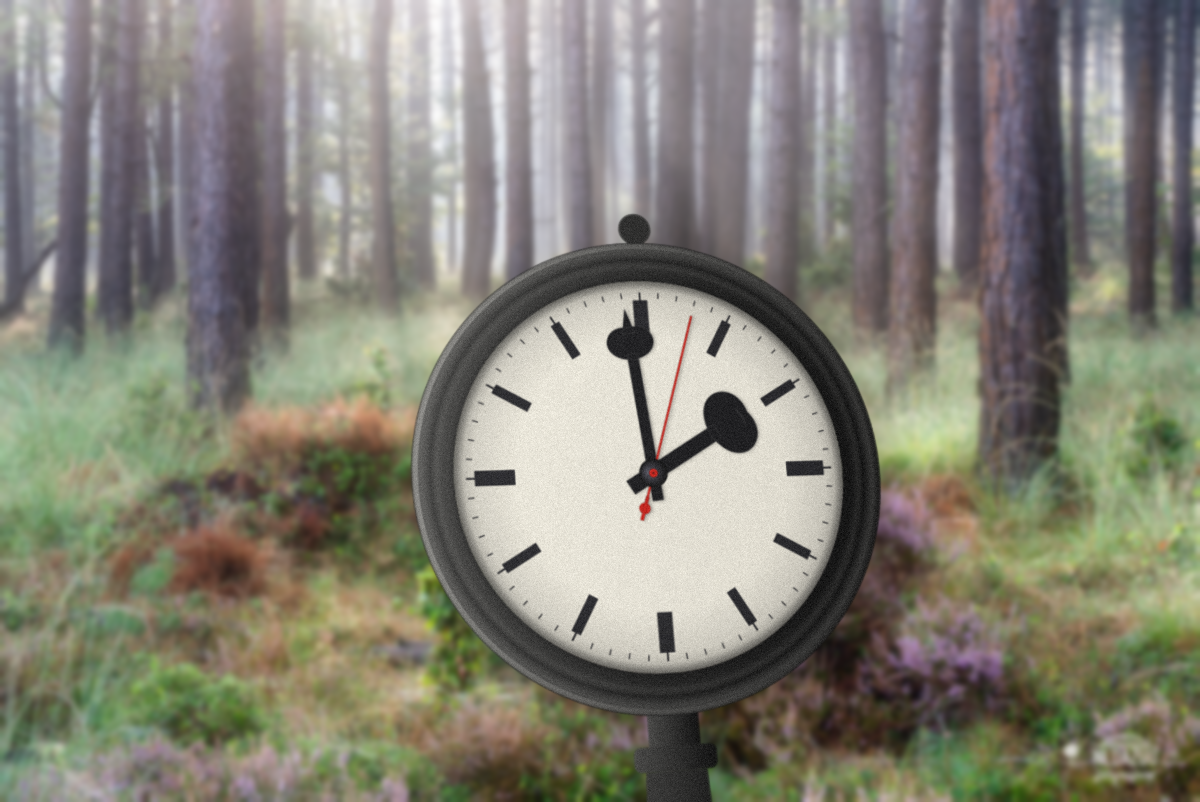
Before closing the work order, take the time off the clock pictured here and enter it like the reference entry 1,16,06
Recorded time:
1,59,03
